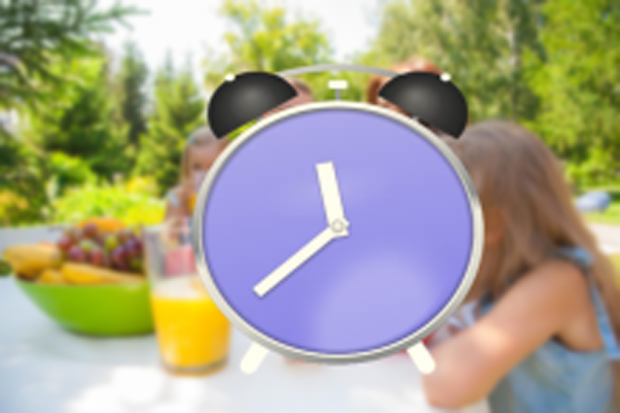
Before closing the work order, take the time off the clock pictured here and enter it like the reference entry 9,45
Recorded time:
11,38
